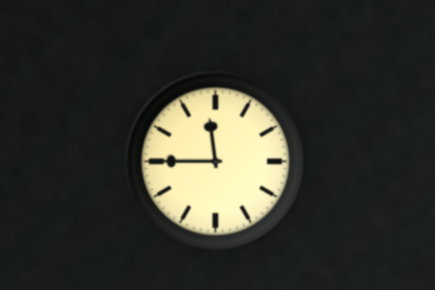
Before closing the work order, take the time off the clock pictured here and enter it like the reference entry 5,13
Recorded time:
11,45
